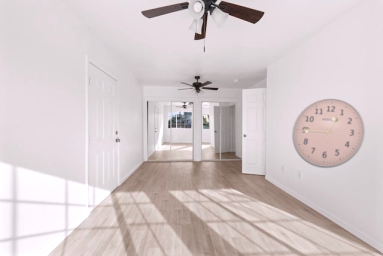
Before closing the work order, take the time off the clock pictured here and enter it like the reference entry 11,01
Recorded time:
12,45
